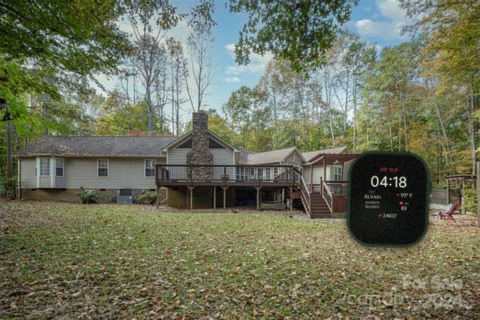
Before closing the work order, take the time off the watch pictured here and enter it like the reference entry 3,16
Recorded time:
4,18
